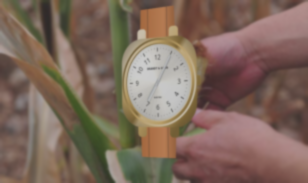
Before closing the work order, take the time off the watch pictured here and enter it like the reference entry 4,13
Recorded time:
7,05
